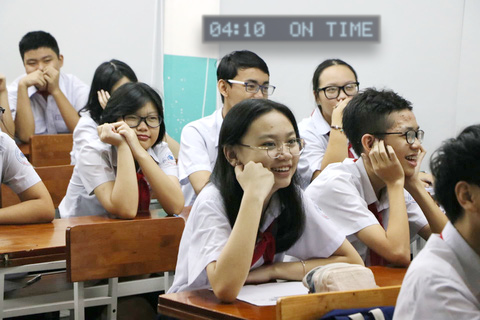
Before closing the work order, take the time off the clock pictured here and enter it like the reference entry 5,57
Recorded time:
4,10
